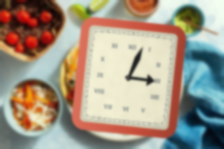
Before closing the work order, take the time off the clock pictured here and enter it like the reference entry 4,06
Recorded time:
3,03
